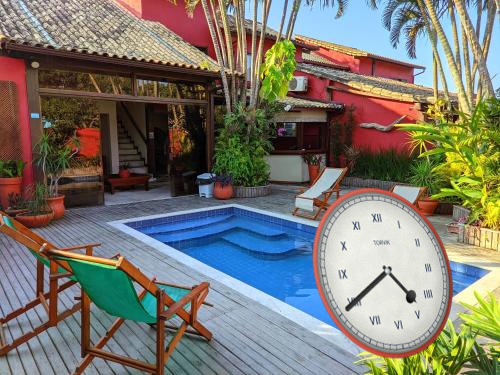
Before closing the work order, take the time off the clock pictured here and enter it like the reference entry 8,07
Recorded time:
4,40
